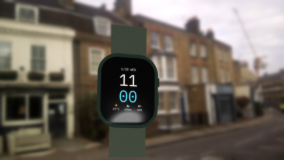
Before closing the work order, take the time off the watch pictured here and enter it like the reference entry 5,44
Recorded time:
11,00
